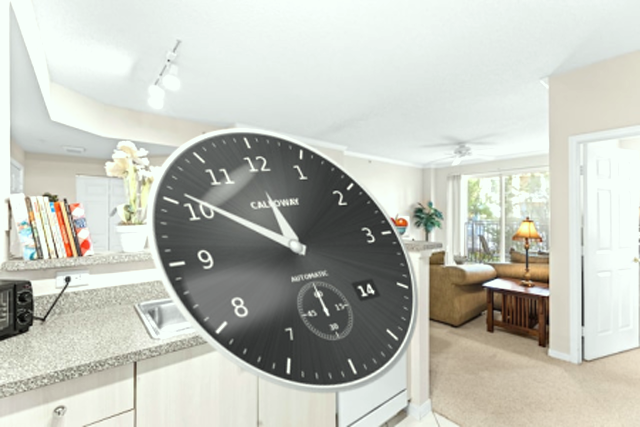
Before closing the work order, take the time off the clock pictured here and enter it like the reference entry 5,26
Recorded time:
11,51
